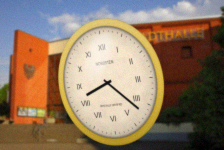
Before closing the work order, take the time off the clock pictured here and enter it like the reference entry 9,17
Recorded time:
8,22
